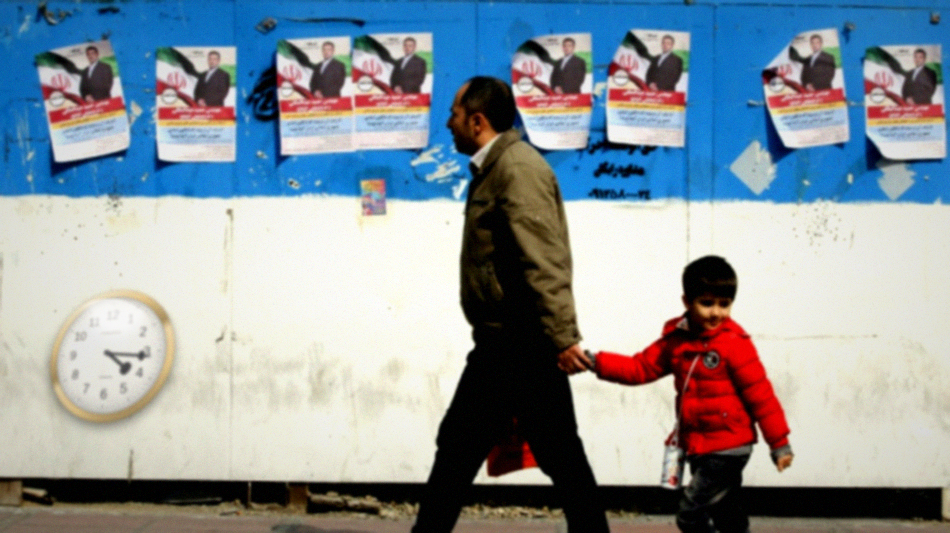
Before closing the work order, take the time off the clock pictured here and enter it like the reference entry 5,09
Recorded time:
4,16
